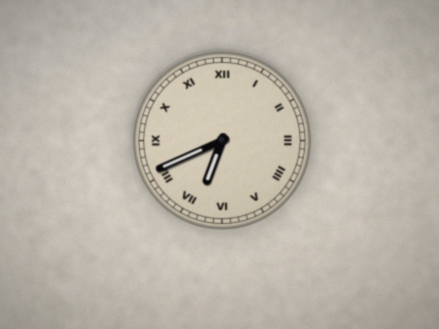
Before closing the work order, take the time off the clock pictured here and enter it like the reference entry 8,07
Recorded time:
6,41
